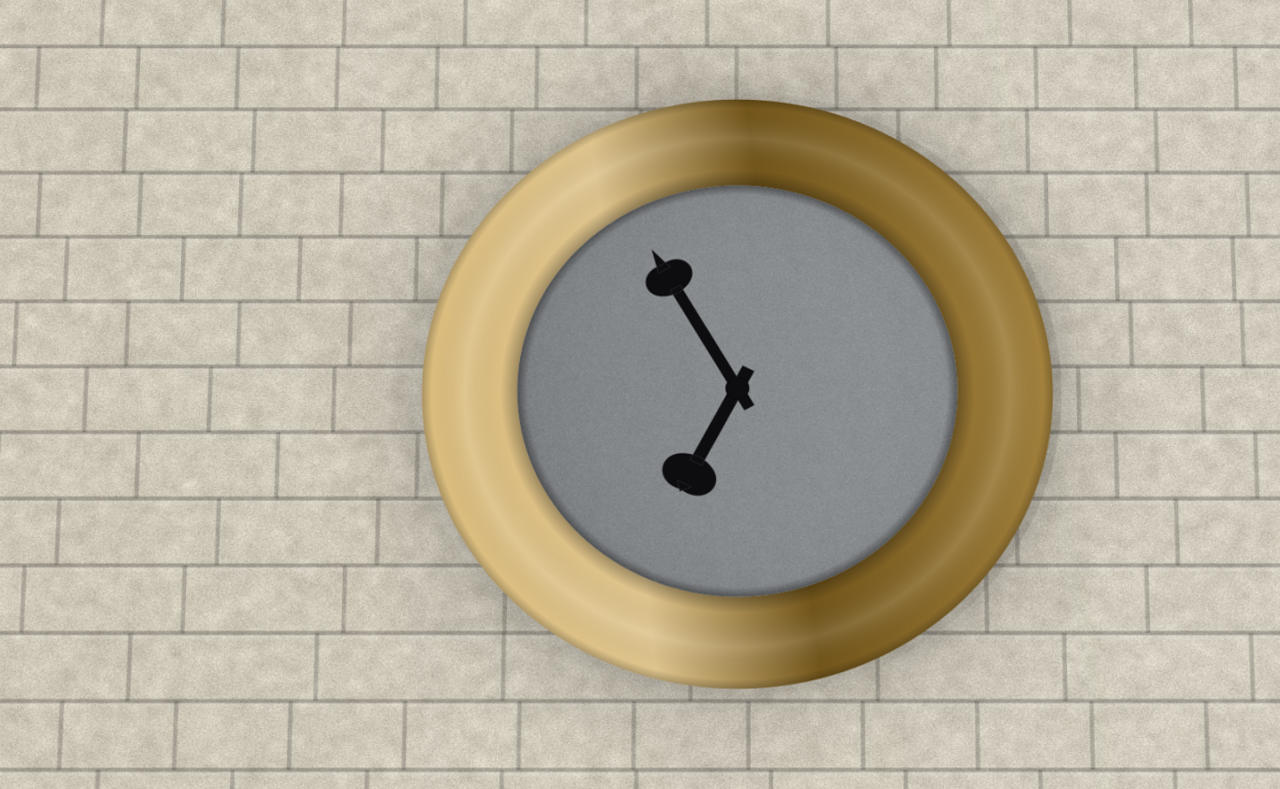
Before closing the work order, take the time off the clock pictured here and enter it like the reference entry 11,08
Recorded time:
6,55
